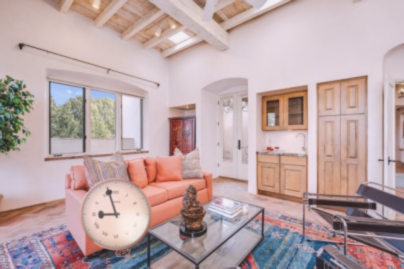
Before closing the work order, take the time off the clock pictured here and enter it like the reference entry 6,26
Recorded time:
8,57
